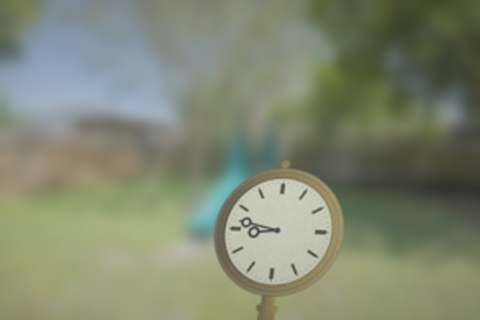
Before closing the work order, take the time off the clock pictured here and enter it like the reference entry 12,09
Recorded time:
8,47
